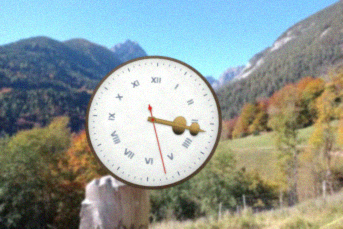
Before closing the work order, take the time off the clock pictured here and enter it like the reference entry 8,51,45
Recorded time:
3,16,27
